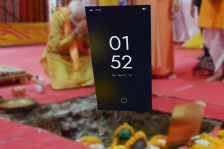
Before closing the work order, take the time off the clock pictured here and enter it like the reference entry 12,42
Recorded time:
1,52
